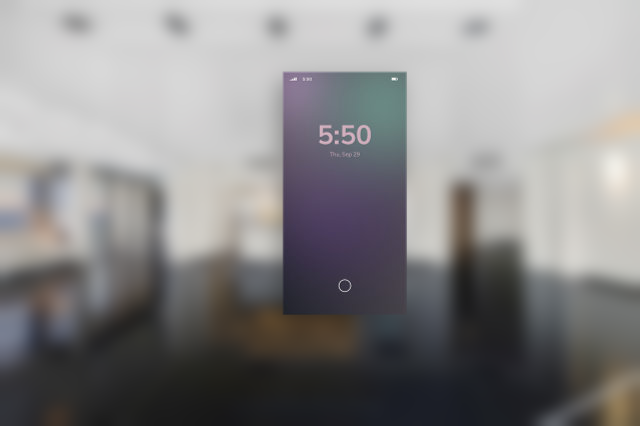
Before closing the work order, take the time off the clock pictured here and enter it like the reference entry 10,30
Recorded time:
5,50
